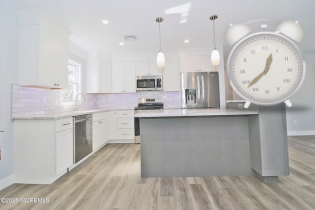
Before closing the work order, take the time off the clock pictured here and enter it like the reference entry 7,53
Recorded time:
12,38
